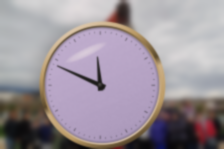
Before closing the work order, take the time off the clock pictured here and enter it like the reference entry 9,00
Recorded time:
11,49
